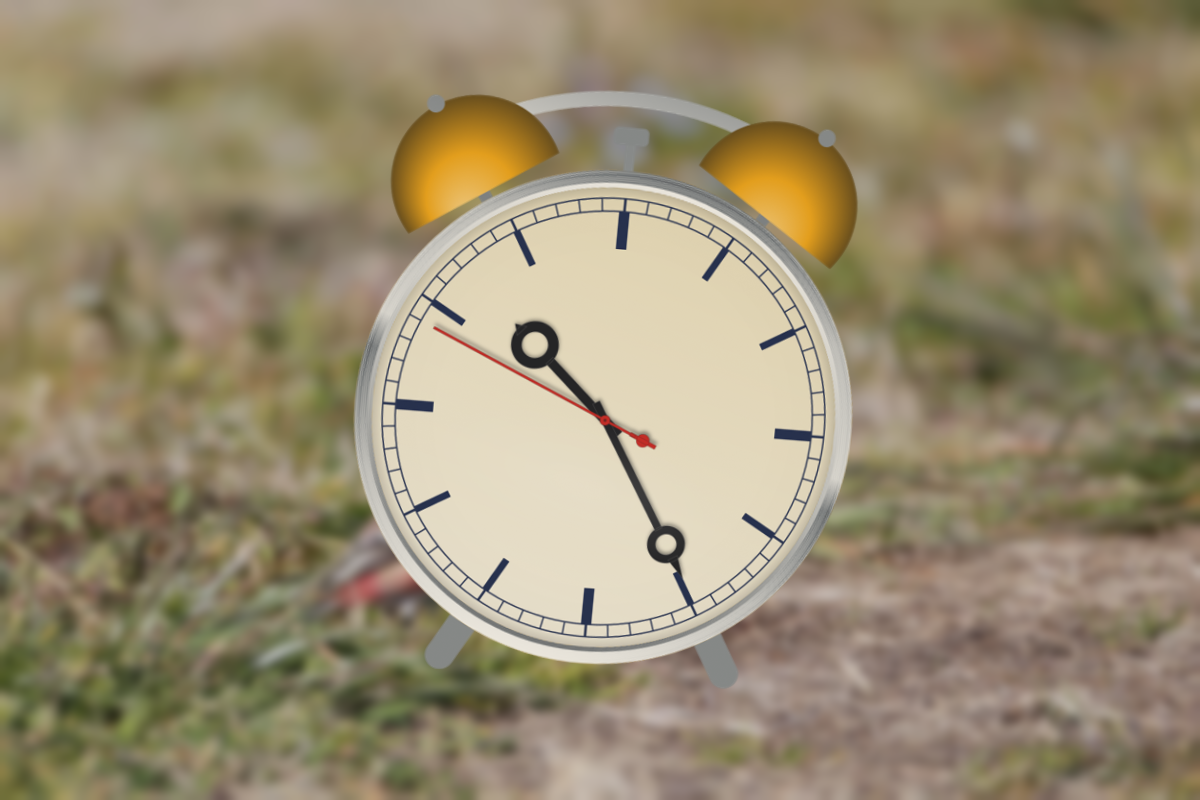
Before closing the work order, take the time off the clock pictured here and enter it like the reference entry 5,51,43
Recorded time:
10,24,49
